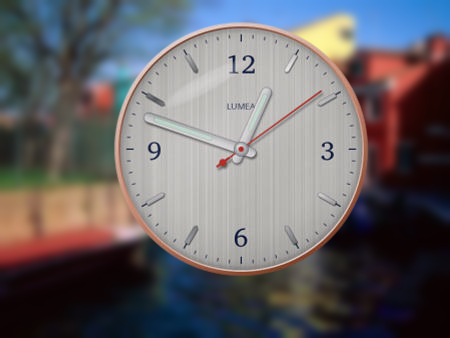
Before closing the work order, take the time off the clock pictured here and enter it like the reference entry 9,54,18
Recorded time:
12,48,09
